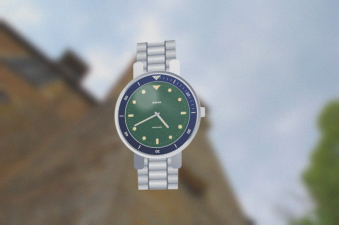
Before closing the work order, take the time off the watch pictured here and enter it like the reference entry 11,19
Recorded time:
4,41
